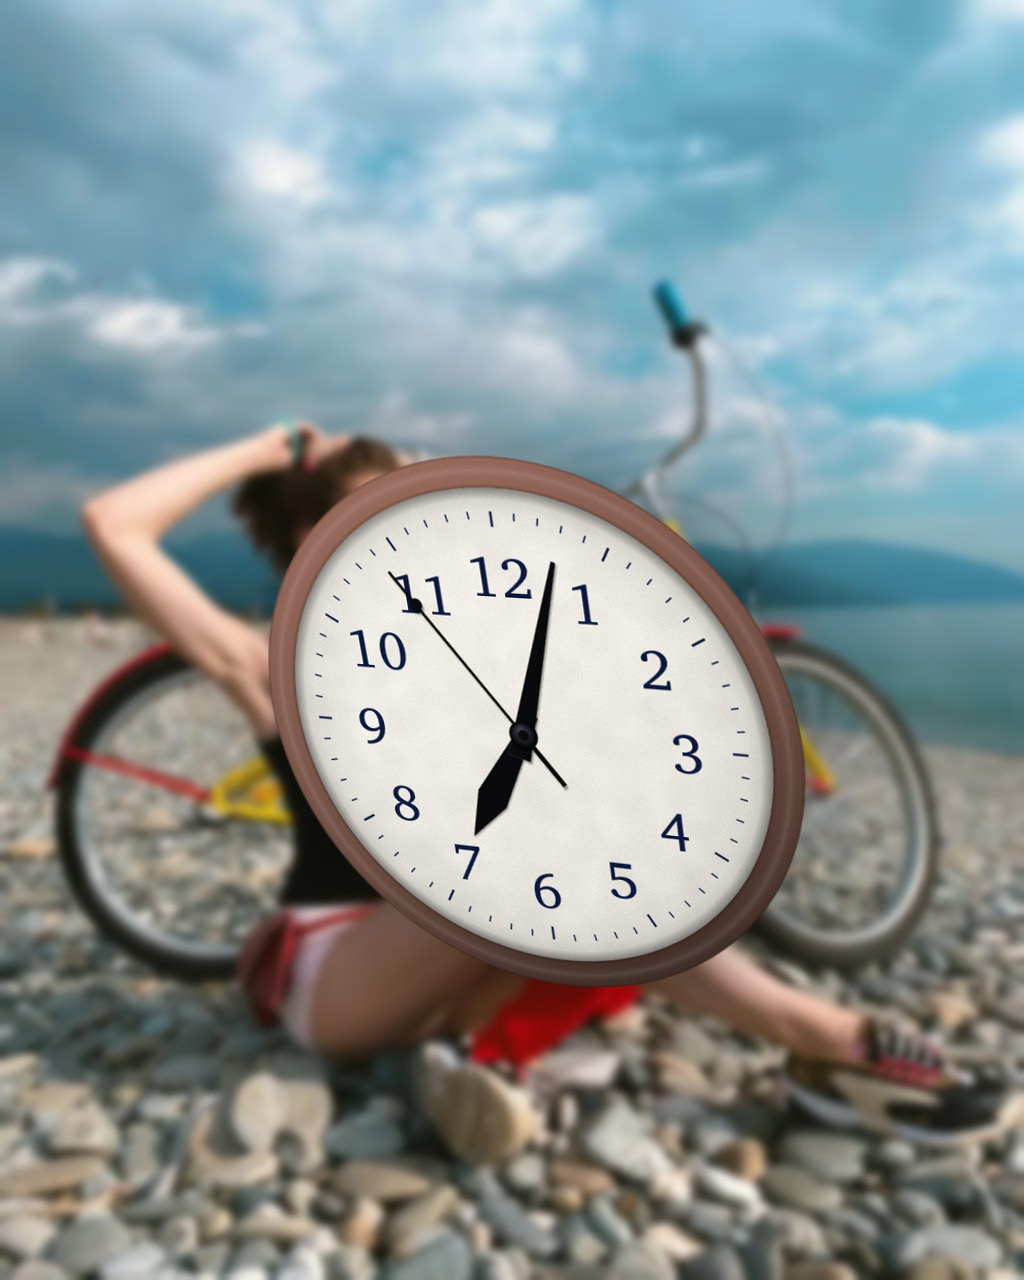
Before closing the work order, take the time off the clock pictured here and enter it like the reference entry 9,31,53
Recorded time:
7,02,54
